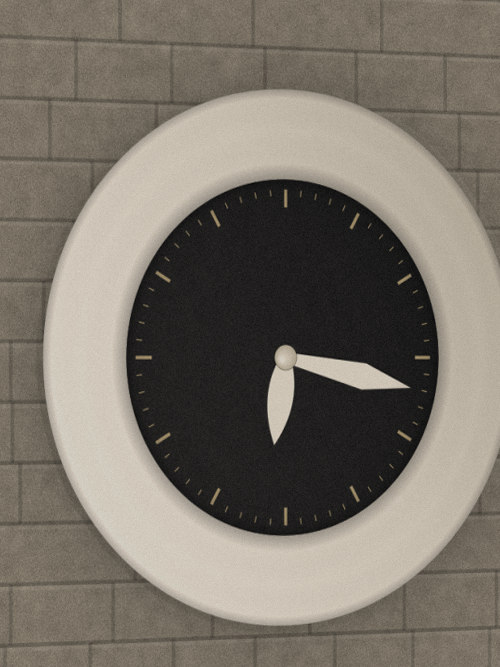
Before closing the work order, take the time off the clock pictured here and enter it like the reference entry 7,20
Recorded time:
6,17
